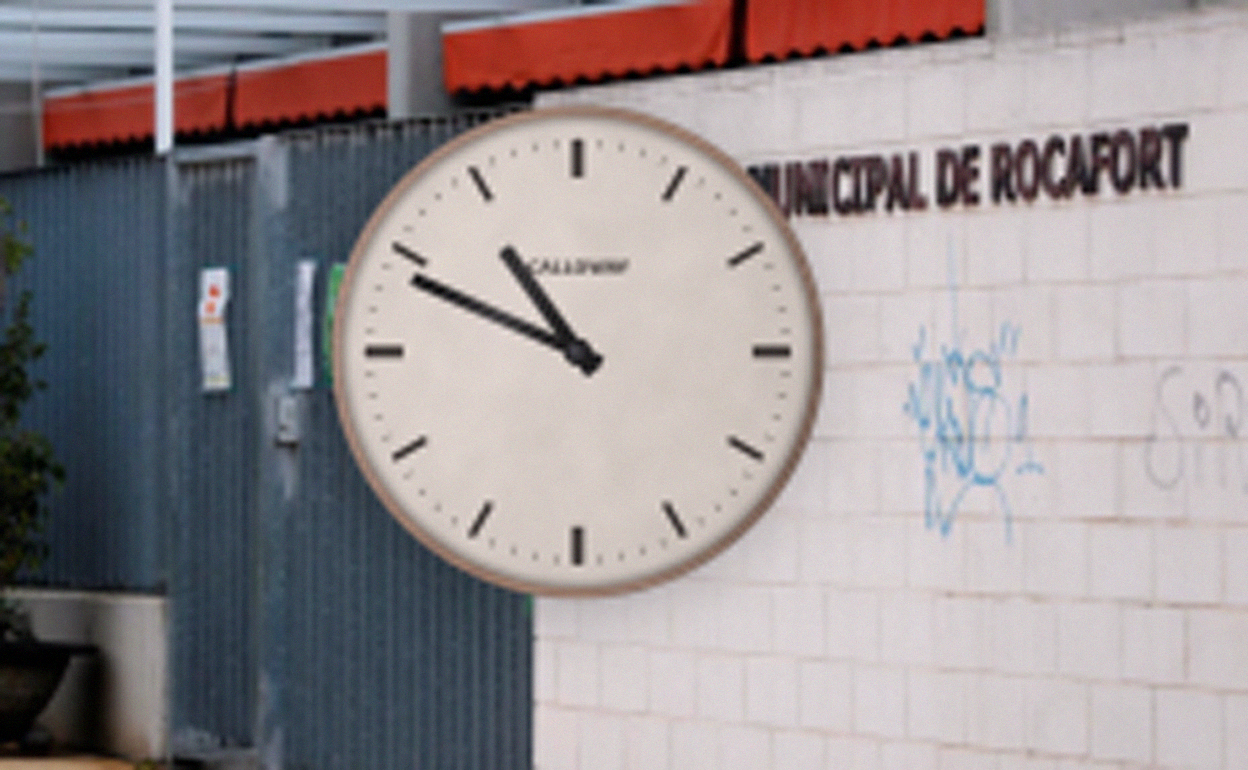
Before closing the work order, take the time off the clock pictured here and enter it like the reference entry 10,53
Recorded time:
10,49
